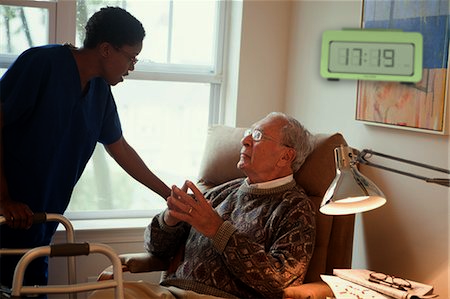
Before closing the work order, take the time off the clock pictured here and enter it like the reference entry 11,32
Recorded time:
17,19
